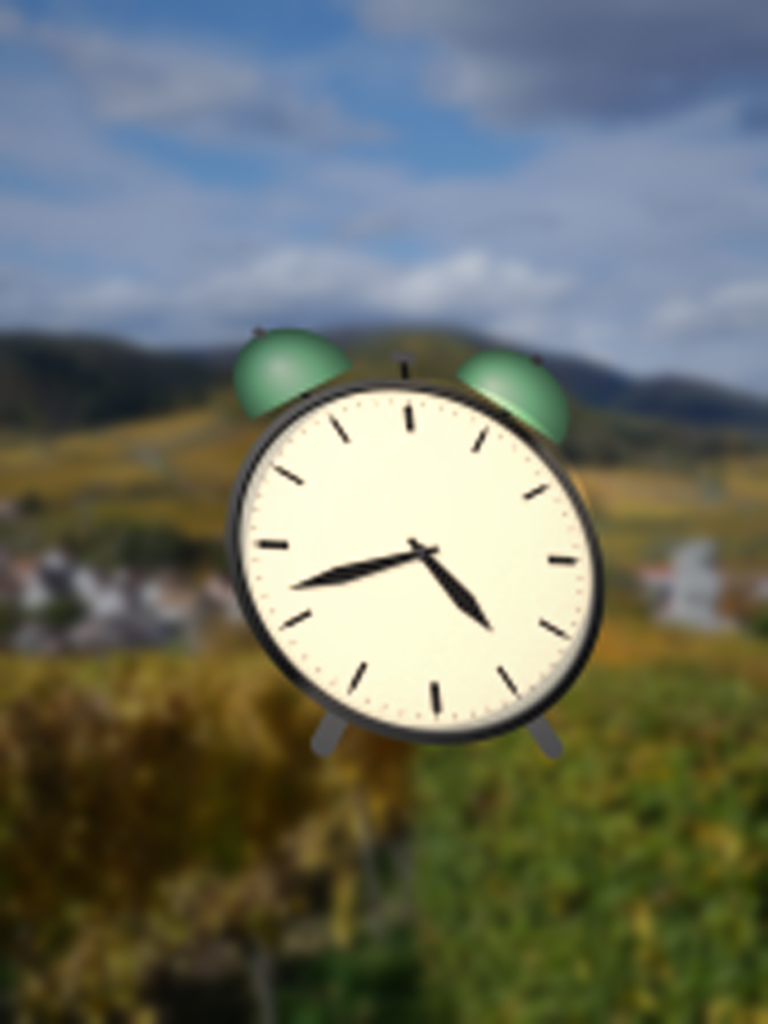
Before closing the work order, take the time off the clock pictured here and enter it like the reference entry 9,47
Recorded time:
4,42
